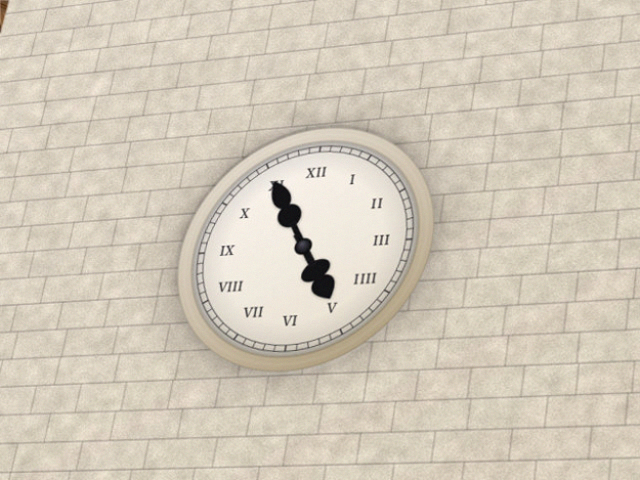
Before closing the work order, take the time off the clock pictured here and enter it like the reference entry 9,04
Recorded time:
4,55
